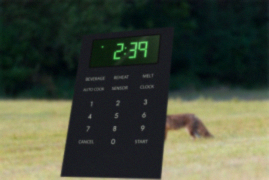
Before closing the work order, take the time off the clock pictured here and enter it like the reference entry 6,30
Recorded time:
2,39
